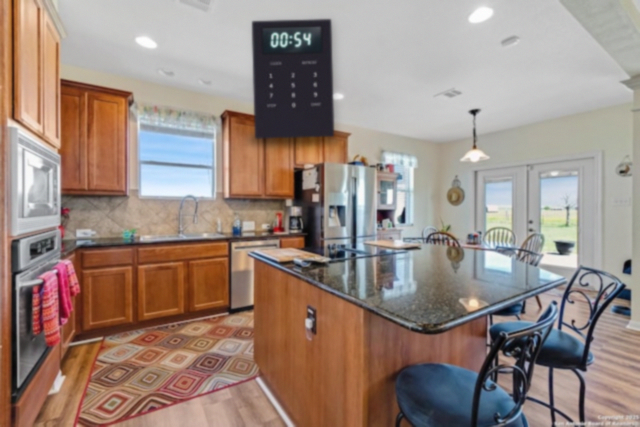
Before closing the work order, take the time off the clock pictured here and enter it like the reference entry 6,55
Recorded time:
0,54
